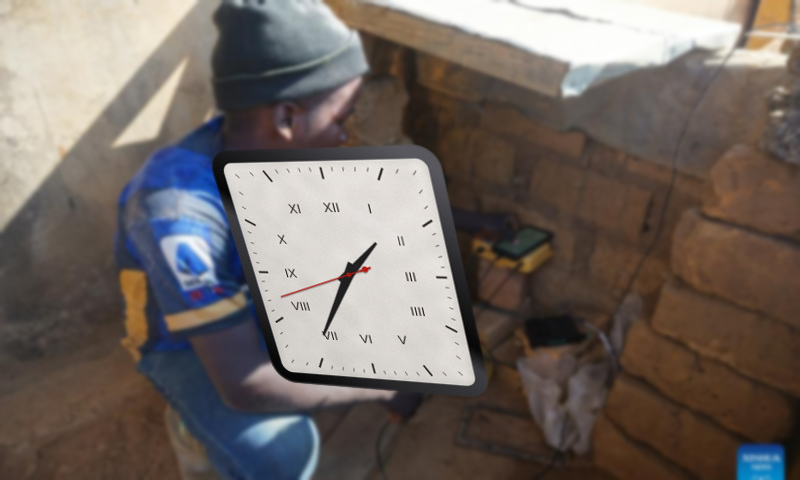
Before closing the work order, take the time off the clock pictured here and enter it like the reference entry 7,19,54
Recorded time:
1,35,42
